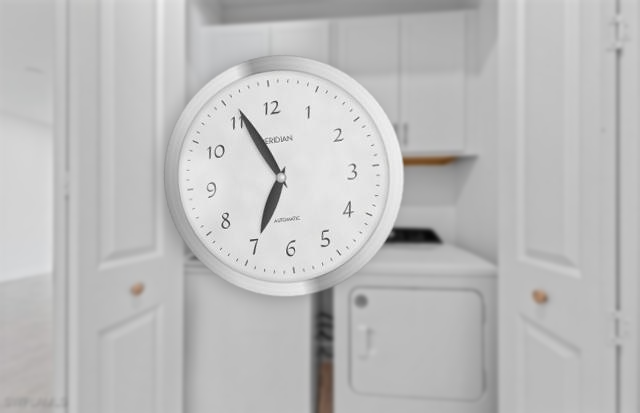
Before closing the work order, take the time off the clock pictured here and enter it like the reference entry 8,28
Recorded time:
6,56
